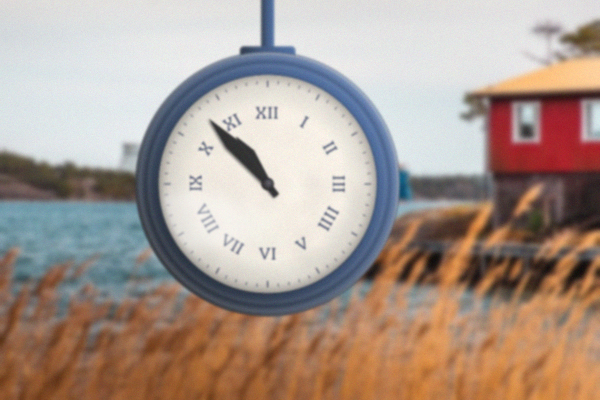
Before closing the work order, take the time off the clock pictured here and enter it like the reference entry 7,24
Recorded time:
10,53
